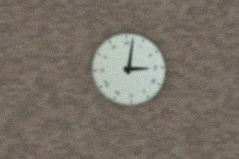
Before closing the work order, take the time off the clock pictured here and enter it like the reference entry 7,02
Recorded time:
3,02
